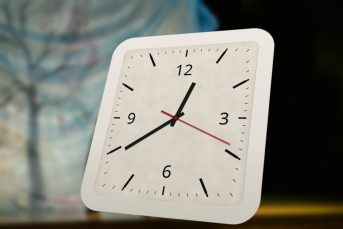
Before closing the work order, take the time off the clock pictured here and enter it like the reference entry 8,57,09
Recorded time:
12,39,19
